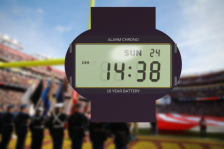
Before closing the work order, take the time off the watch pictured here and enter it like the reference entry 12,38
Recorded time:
14,38
